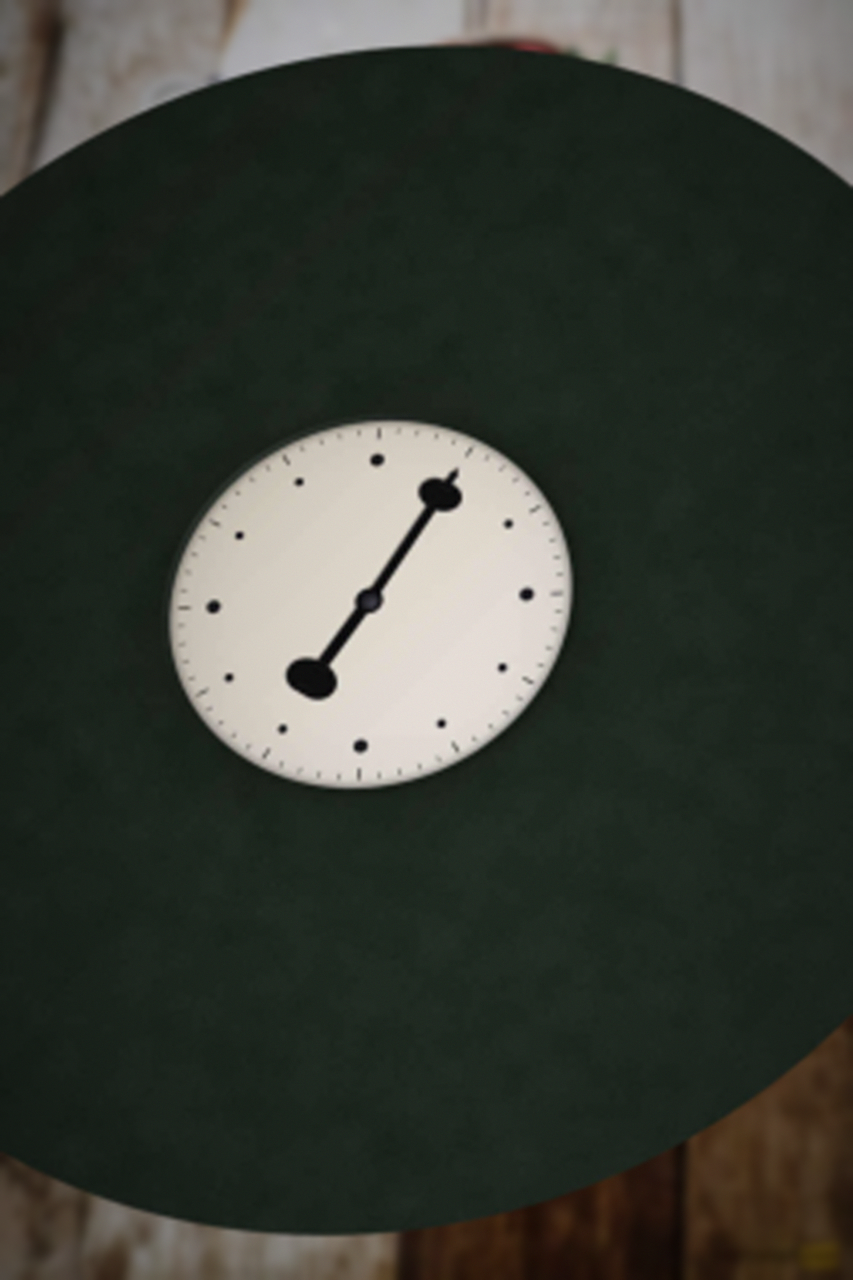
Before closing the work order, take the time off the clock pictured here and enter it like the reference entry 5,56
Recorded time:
7,05
